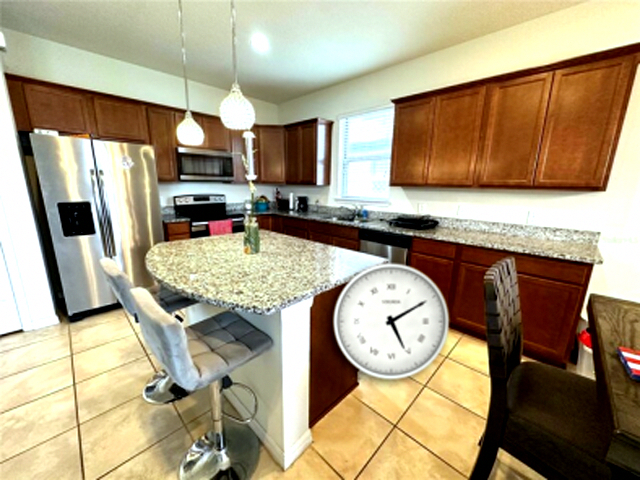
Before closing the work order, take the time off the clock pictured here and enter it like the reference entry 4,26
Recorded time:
5,10
